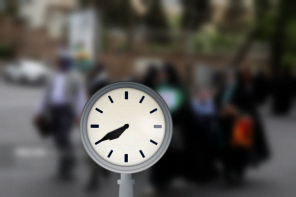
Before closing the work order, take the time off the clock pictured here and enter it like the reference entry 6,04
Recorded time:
7,40
